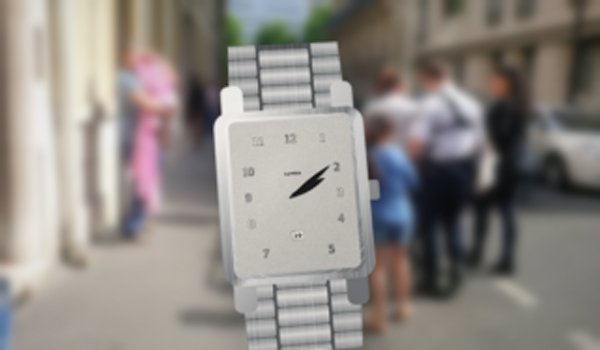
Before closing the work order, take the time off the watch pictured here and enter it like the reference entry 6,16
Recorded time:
2,09
